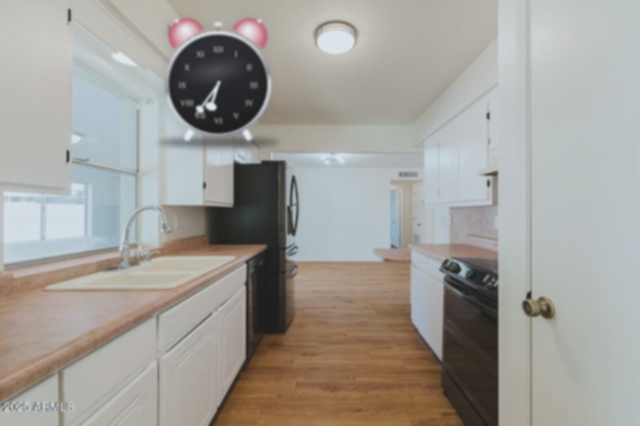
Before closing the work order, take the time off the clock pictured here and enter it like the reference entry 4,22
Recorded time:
6,36
